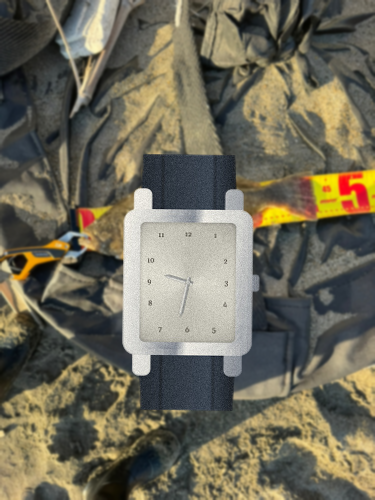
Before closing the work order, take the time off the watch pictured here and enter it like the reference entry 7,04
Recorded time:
9,32
